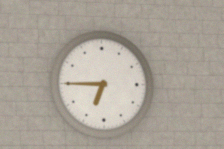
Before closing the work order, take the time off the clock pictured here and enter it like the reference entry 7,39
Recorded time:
6,45
